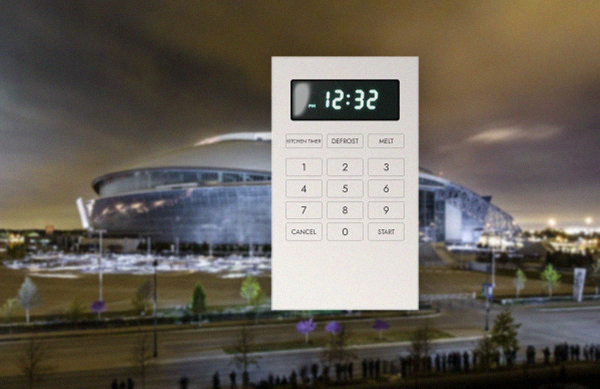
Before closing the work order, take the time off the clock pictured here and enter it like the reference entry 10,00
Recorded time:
12,32
